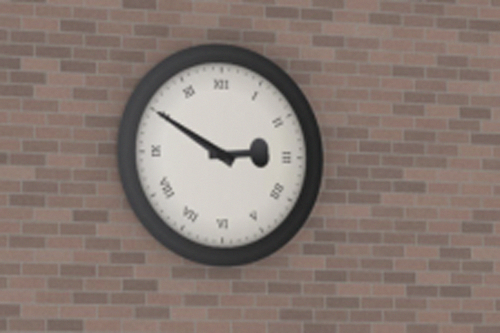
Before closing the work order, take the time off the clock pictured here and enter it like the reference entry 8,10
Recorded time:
2,50
